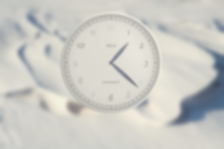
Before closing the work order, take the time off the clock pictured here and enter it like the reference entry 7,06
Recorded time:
1,22
